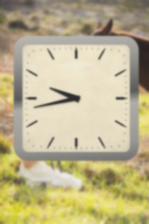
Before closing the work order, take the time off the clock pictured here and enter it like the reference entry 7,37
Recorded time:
9,43
